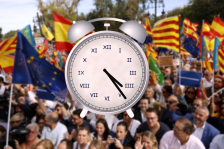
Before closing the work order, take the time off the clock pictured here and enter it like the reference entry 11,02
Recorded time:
4,24
